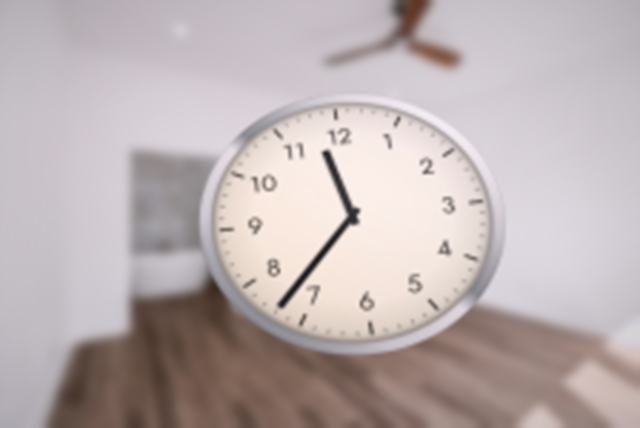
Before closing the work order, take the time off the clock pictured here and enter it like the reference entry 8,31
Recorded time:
11,37
